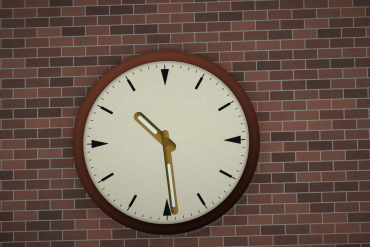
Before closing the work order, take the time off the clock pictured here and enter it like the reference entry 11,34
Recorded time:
10,29
